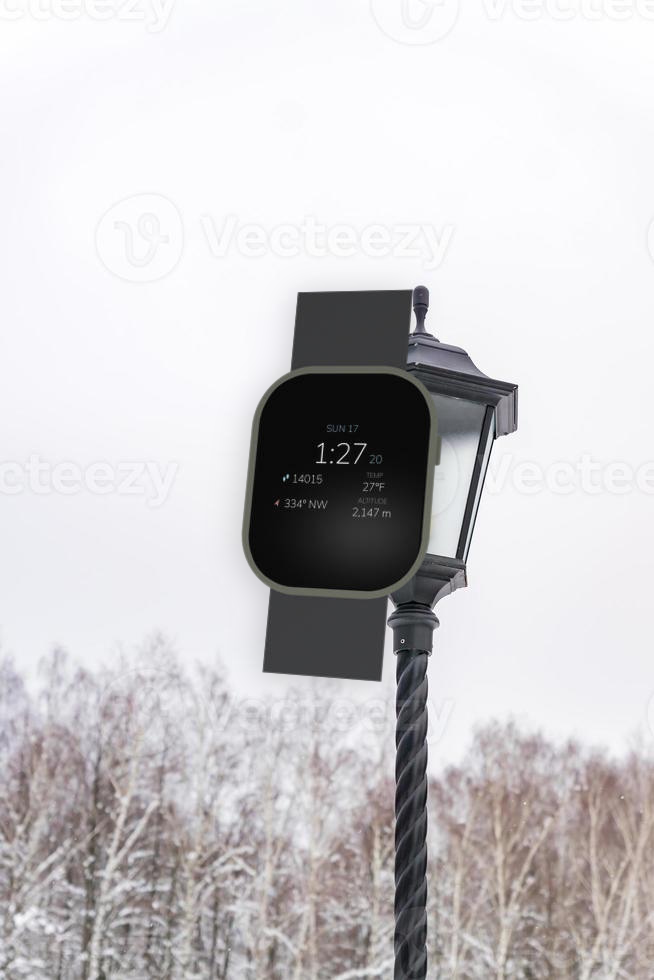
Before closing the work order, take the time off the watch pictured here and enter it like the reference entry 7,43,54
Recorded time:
1,27,20
